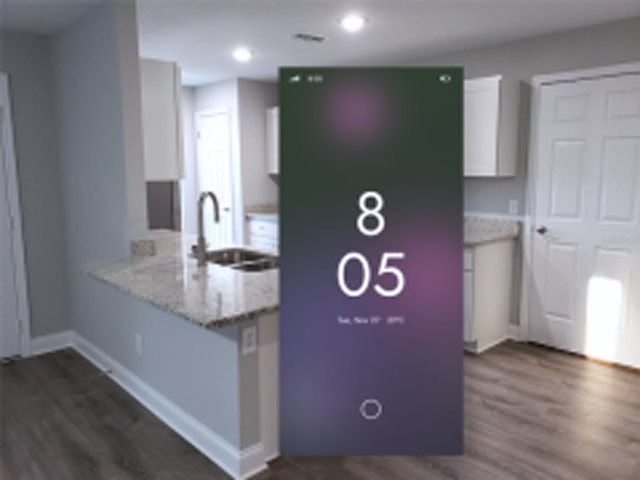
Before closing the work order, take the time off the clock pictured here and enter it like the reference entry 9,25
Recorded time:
8,05
